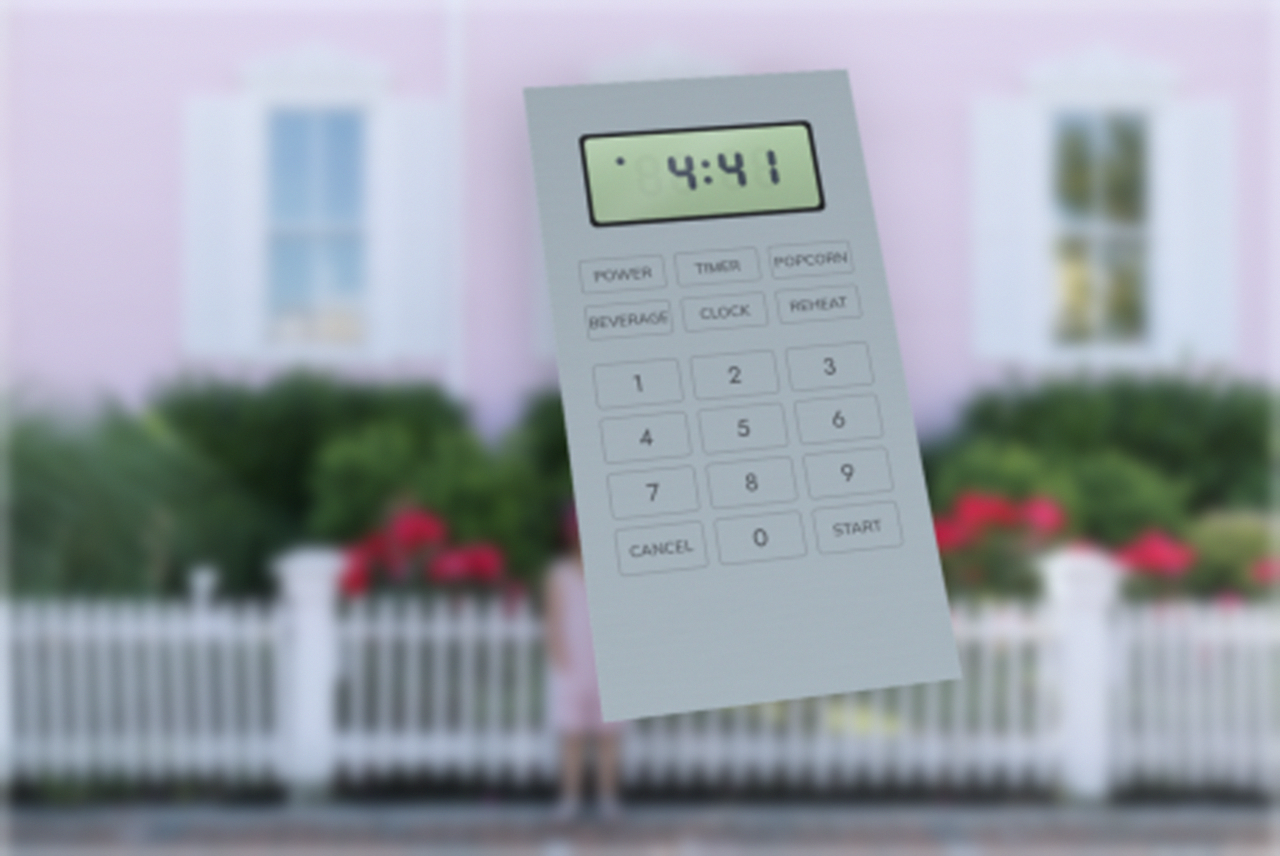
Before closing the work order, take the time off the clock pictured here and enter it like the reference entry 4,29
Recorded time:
4,41
